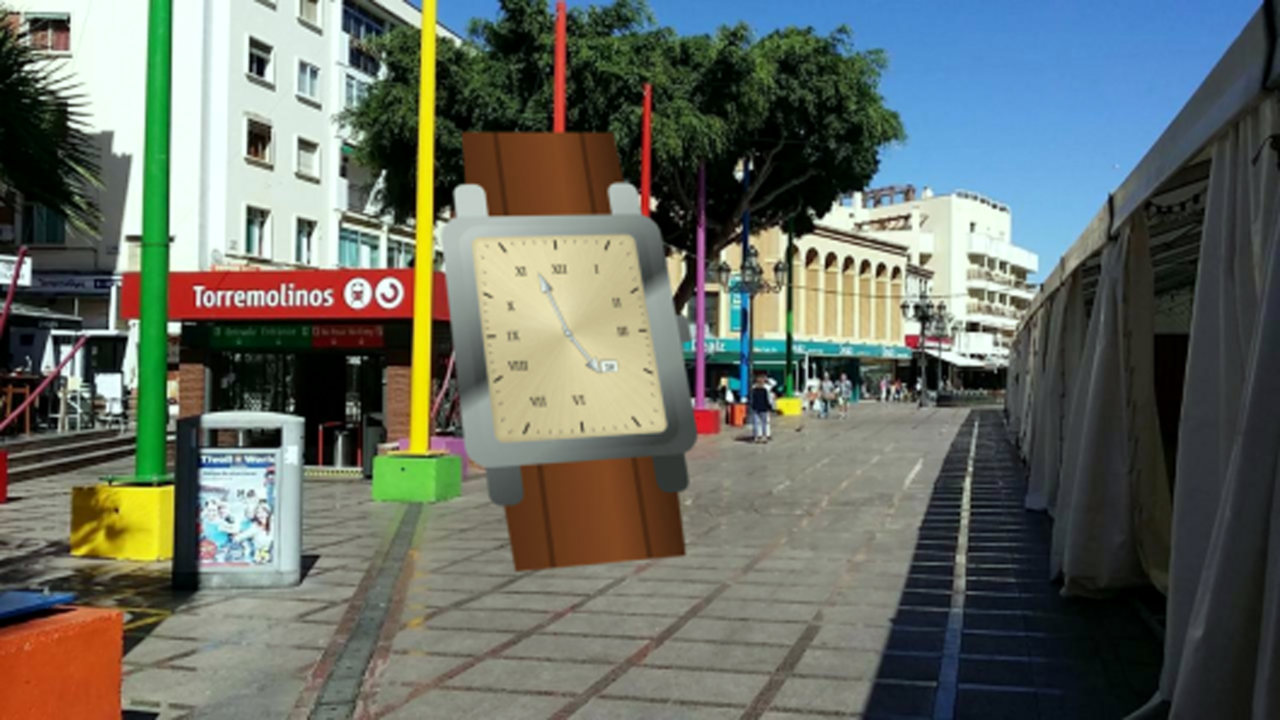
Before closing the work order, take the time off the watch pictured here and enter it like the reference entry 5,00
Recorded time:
4,57
